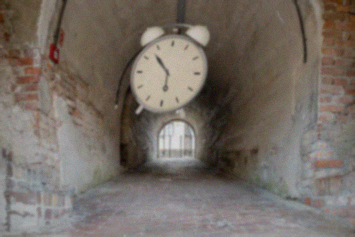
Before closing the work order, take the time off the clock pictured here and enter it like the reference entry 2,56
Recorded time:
5,53
